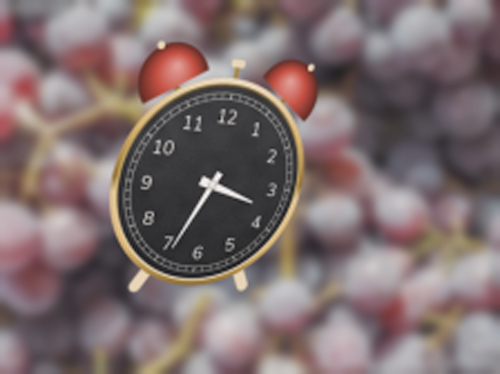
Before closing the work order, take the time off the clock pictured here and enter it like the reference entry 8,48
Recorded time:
3,34
